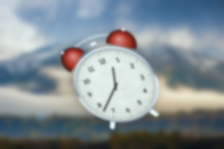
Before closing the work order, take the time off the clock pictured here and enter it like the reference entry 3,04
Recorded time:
12,38
